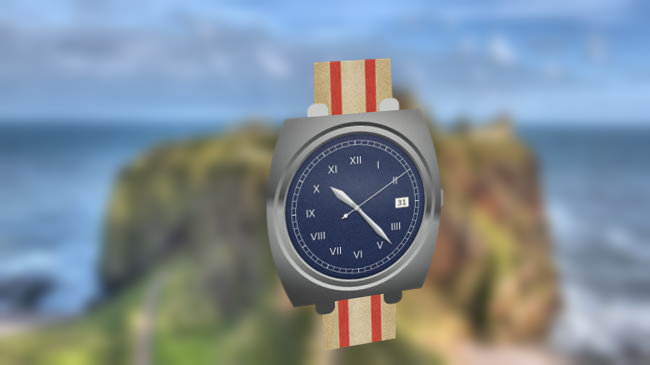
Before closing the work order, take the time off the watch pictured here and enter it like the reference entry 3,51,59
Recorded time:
10,23,10
